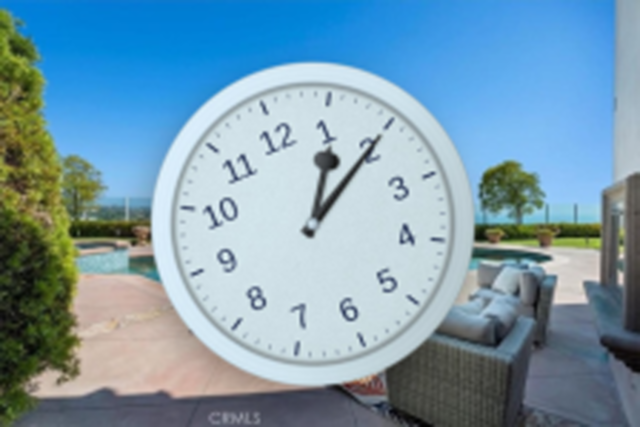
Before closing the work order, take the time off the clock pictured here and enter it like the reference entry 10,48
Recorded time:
1,10
